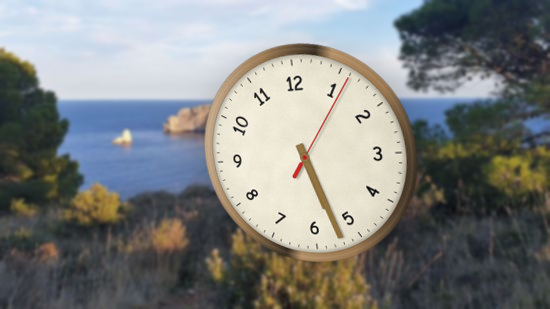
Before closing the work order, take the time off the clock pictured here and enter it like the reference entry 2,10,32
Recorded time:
5,27,06
